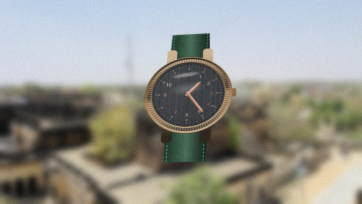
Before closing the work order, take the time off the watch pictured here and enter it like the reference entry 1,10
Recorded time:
1,24
